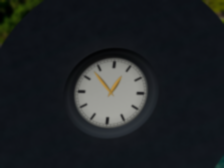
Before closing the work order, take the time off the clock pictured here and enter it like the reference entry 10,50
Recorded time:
12,53
